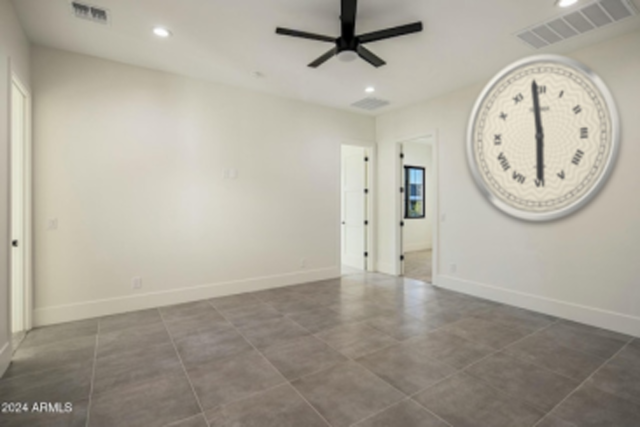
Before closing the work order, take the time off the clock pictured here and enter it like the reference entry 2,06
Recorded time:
5,59
